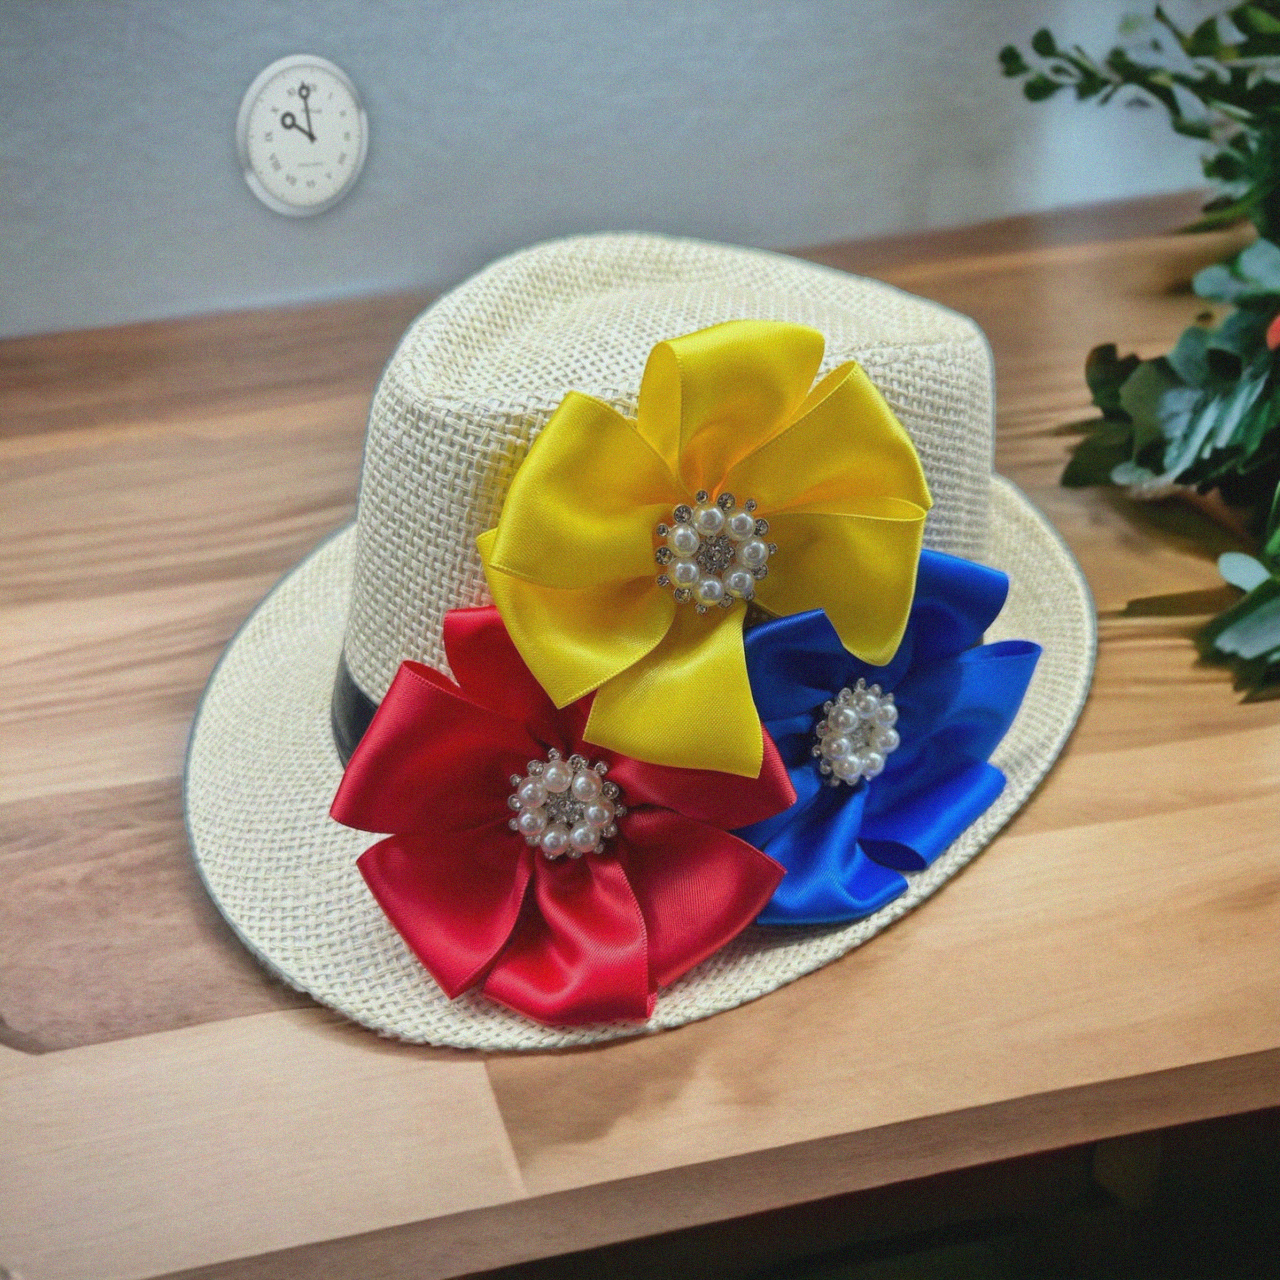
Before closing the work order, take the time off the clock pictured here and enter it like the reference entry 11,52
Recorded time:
9,58
